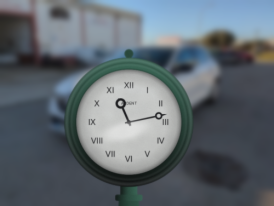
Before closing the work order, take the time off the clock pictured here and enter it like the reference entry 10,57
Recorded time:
11,13
